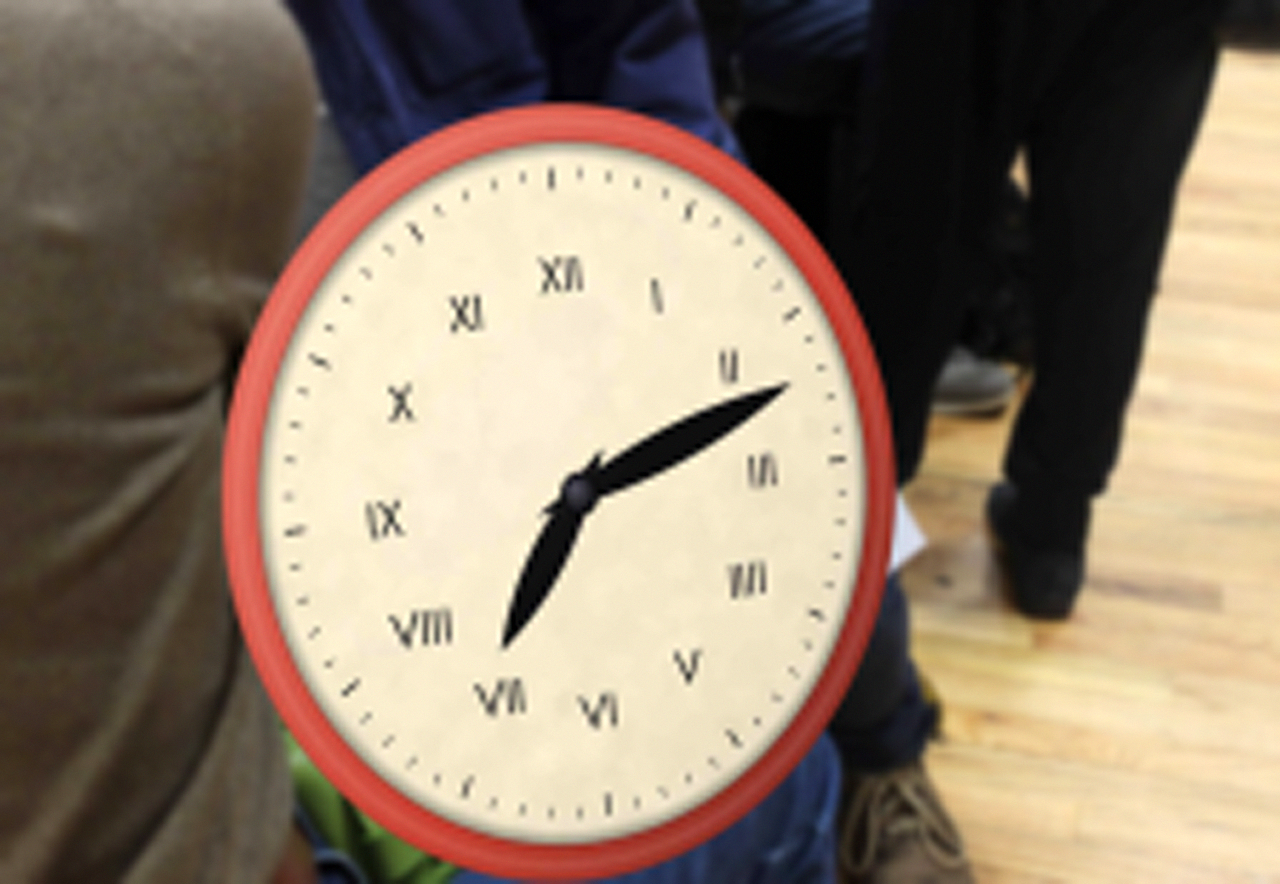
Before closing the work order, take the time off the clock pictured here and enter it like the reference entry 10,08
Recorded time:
7,12
